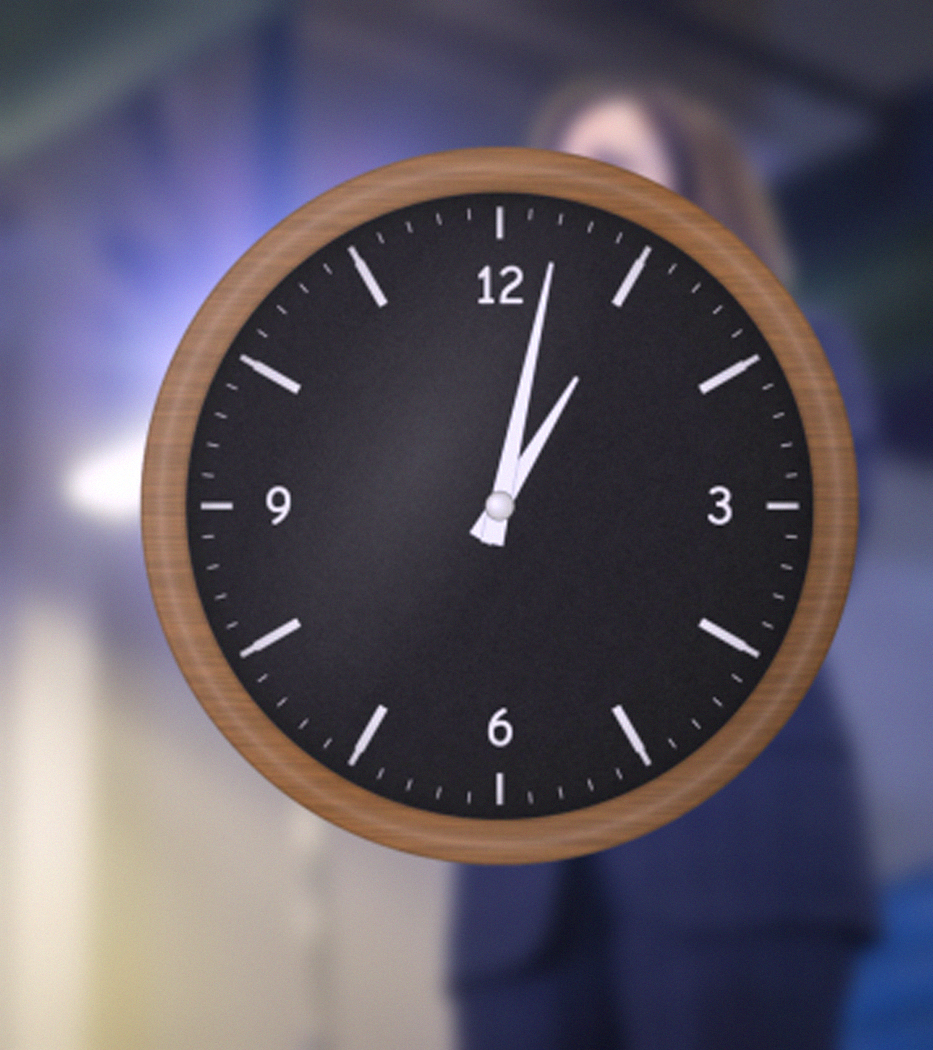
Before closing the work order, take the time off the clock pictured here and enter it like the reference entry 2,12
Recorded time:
1,02
